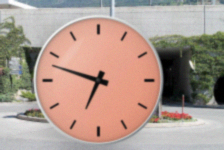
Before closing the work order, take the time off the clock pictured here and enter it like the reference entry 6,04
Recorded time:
6,48
